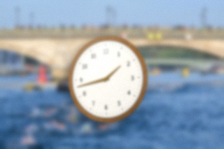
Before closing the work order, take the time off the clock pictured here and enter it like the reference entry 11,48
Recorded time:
1,43
